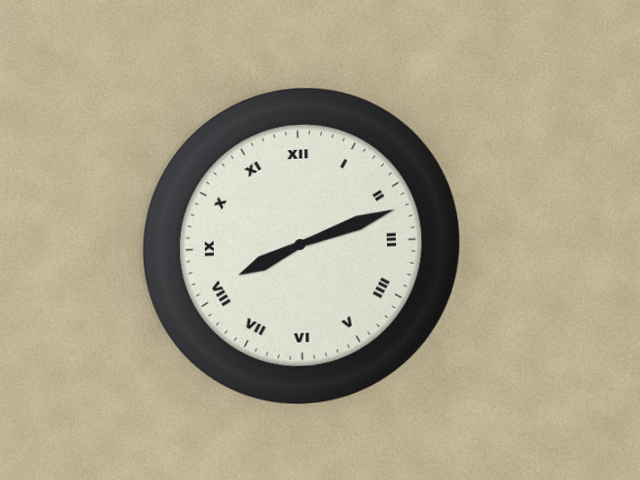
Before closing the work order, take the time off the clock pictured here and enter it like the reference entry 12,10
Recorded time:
8,12
